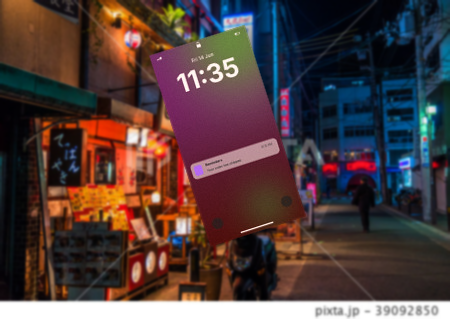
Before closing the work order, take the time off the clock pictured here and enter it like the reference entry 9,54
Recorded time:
11,35
